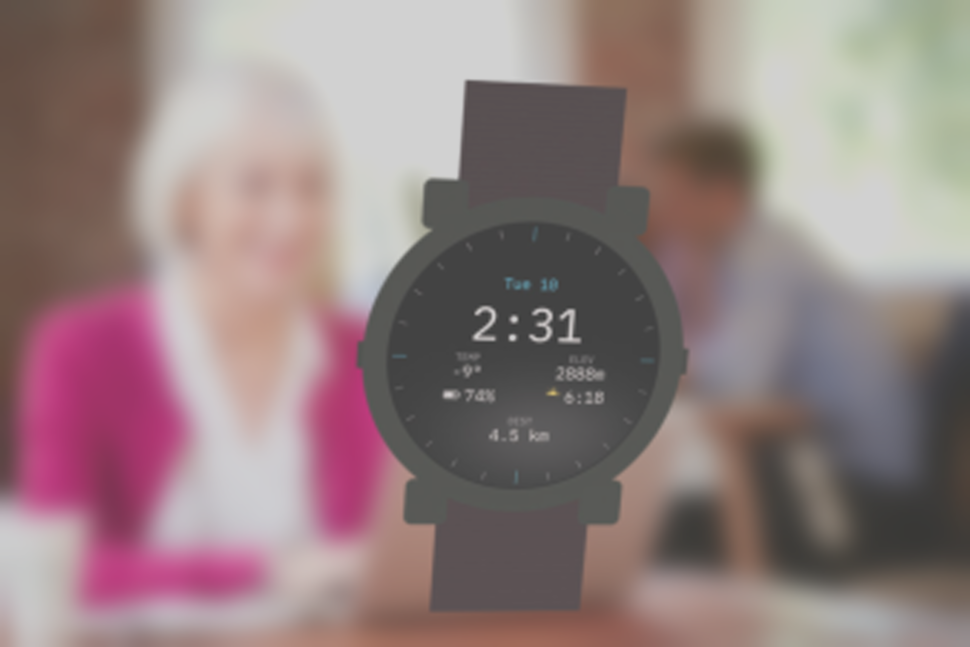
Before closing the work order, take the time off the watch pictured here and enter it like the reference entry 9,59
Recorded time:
2,31
